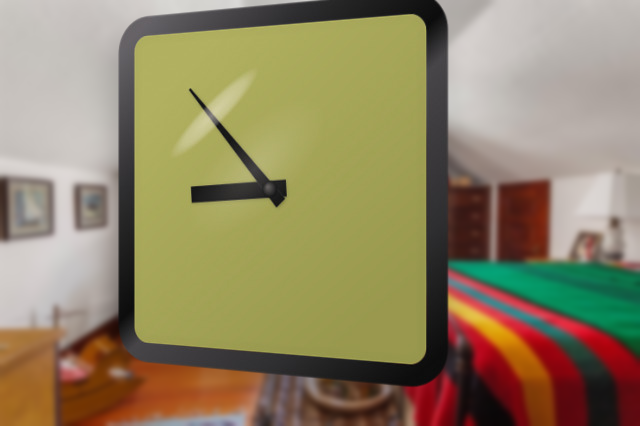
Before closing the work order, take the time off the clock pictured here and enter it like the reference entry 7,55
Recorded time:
8,53
